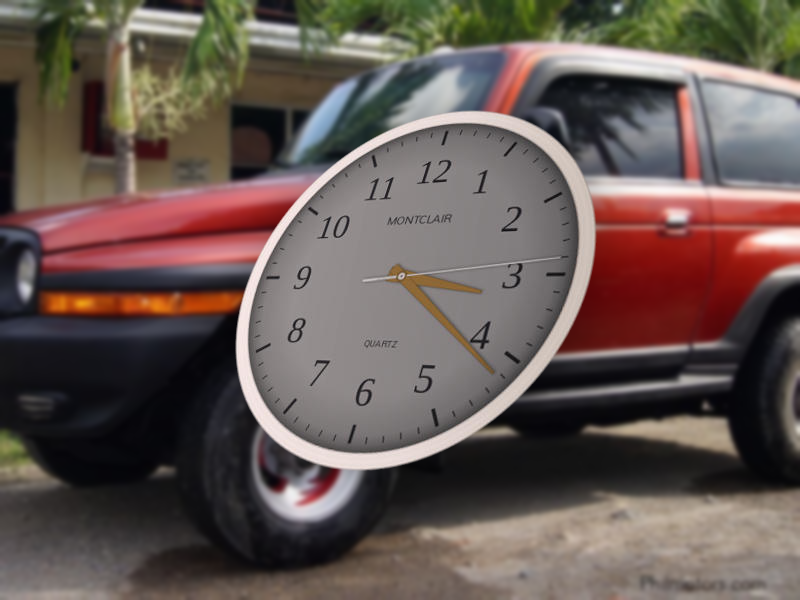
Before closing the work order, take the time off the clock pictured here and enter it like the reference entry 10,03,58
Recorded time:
3,21,14
